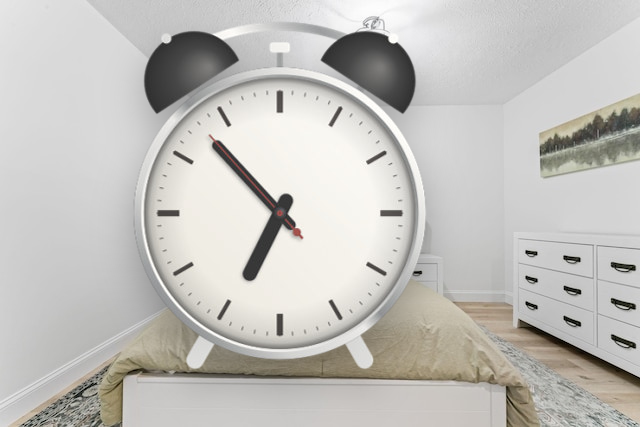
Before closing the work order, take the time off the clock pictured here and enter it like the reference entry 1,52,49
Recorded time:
6,52,53
